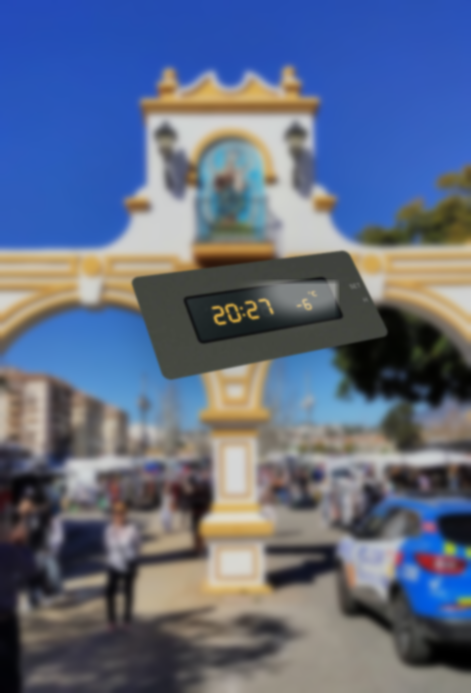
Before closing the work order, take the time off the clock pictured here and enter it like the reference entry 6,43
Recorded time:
20,27
